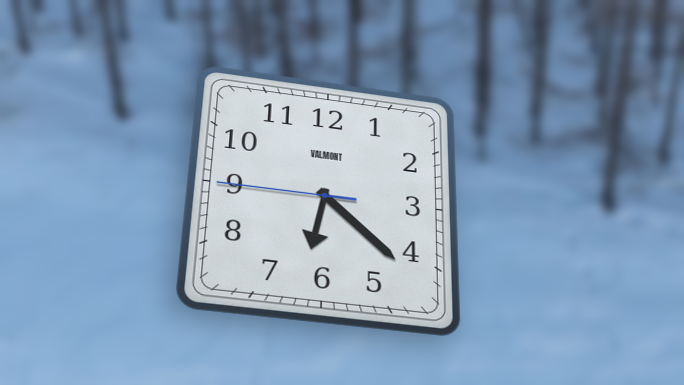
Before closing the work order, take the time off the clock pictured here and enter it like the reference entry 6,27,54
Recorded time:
6,21,45
